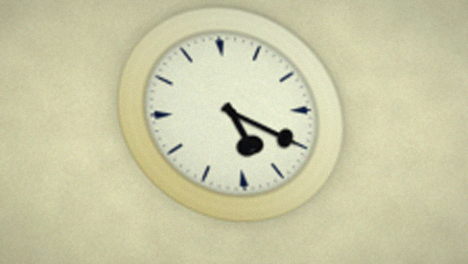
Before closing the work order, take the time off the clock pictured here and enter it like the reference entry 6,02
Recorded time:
5,20
